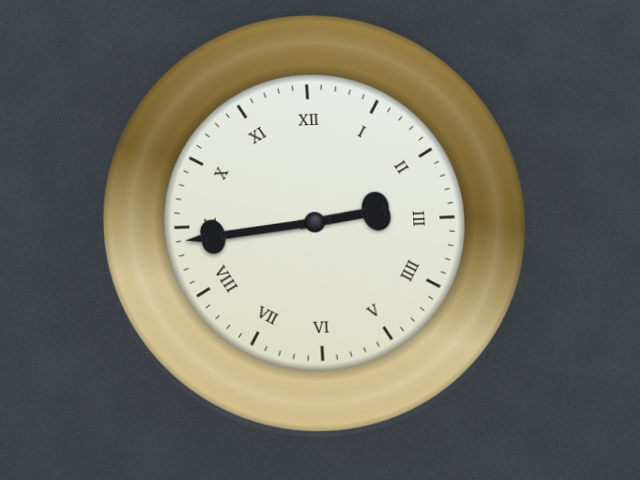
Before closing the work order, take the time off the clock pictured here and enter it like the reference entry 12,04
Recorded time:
2,44
